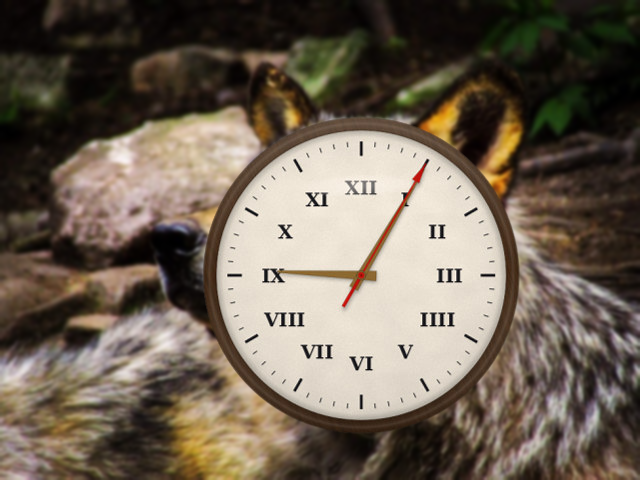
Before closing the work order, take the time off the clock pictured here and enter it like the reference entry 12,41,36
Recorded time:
9,05,05
